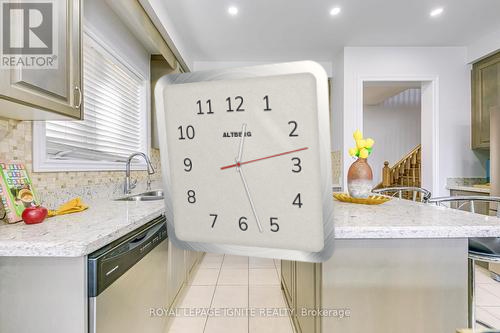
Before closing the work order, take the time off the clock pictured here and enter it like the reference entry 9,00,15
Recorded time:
12,27,13
